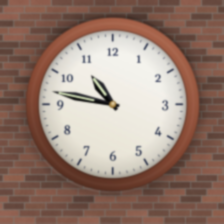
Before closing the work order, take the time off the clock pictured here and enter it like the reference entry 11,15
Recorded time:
10,47
